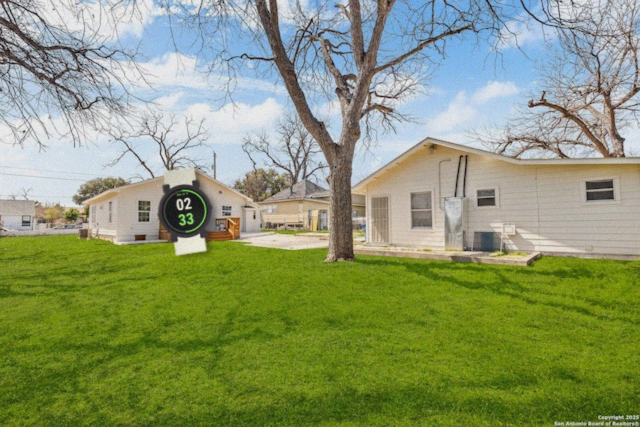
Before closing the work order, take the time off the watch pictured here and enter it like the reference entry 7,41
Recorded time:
2,33
